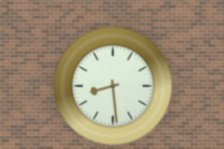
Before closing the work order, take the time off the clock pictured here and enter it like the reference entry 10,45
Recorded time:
8,29
